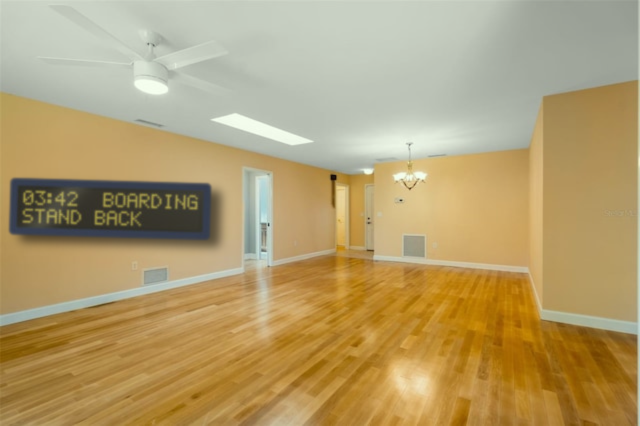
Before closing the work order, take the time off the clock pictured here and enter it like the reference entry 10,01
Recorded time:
3,42
